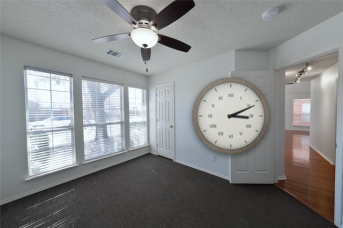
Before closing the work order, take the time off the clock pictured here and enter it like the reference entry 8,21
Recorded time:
3,11
